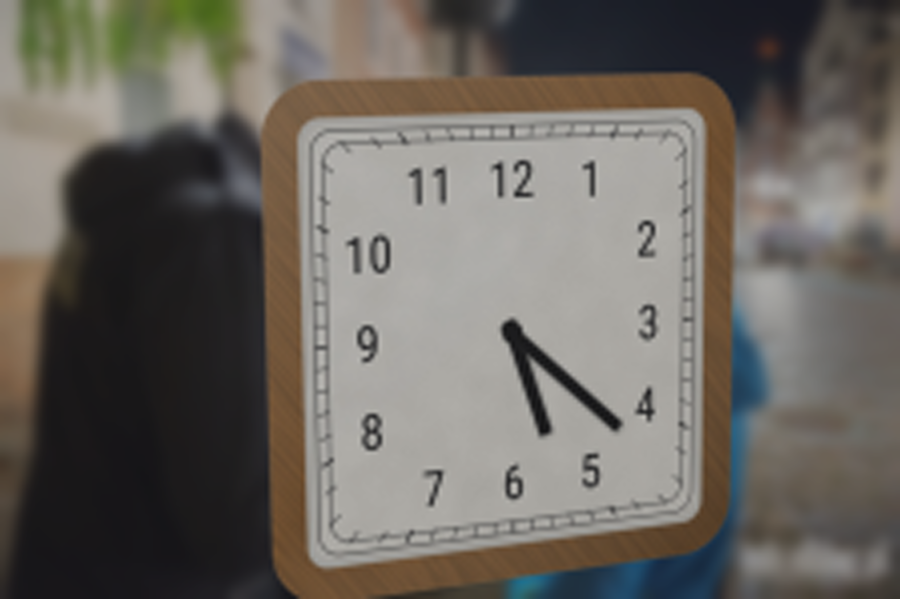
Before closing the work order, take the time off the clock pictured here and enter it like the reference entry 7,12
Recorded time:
5,22
